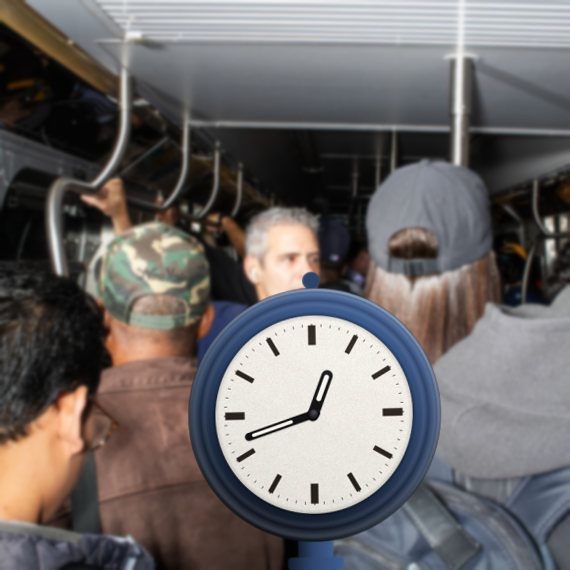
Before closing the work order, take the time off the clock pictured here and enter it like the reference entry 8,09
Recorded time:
12,42
